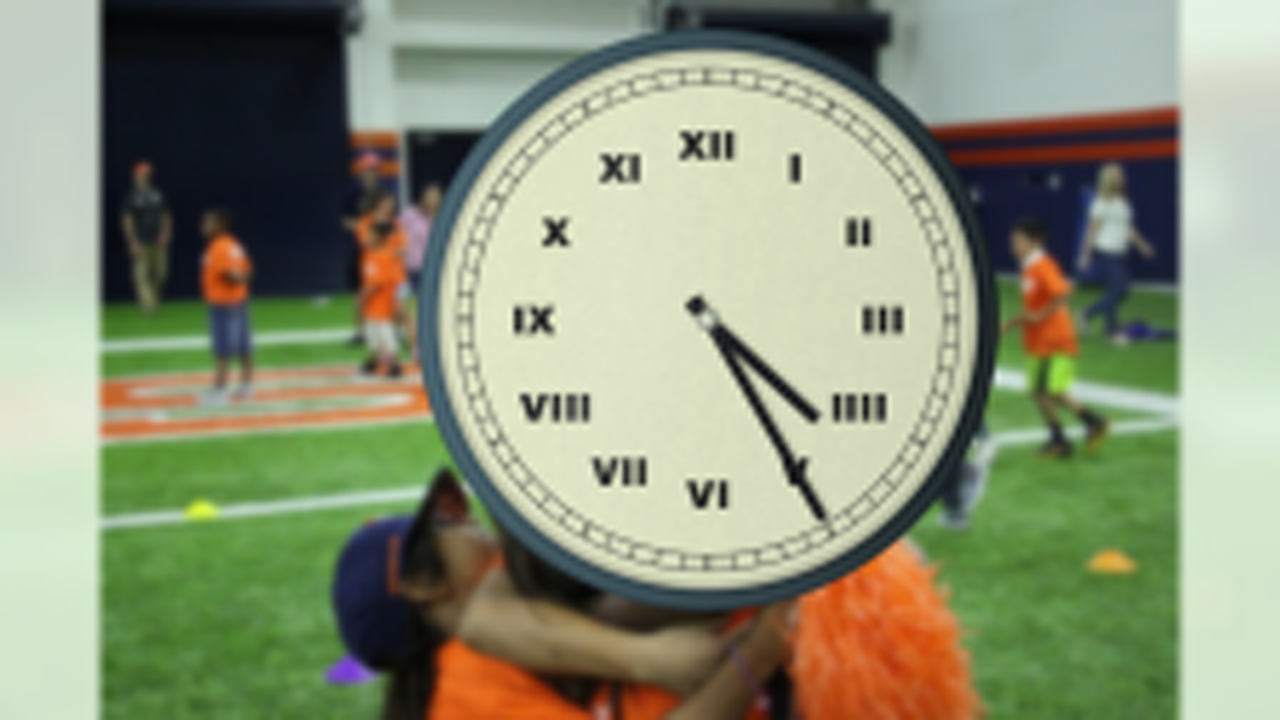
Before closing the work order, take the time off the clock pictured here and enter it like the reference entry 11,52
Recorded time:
4,25
